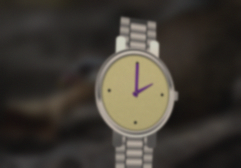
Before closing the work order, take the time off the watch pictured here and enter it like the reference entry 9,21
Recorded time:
2,00
